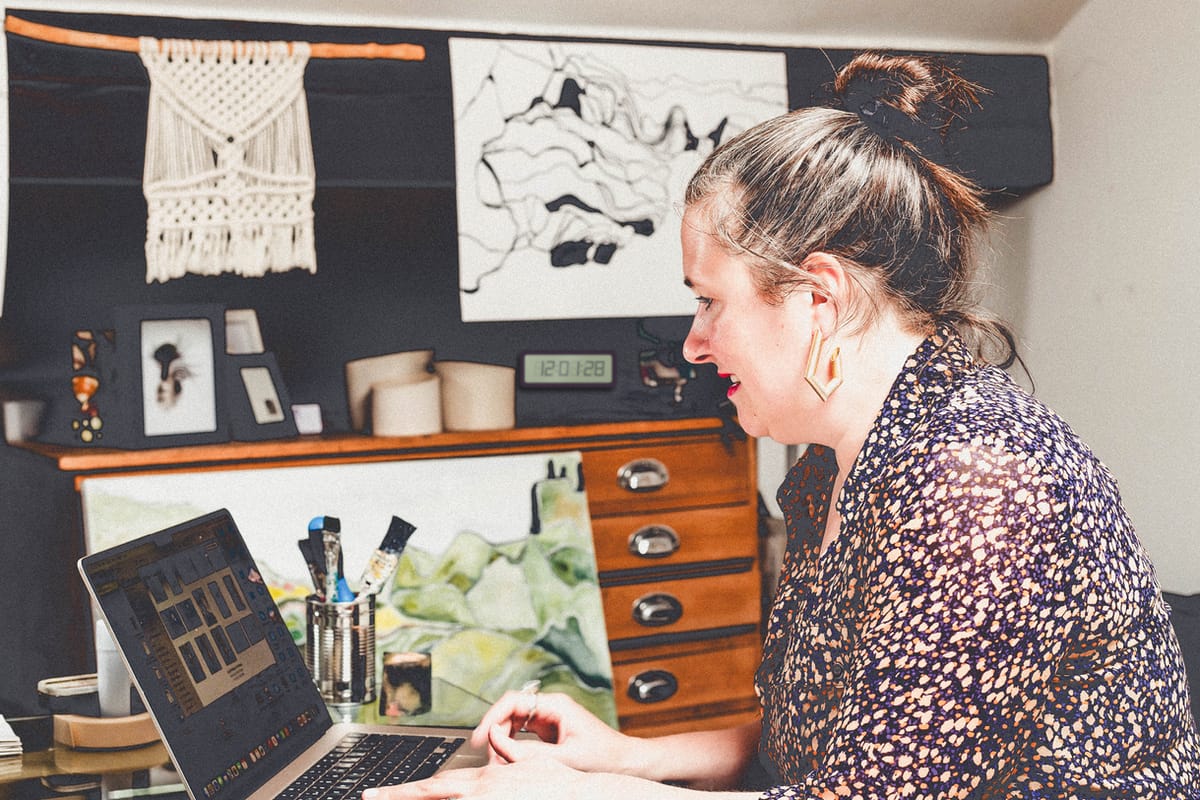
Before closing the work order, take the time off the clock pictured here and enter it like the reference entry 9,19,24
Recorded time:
12,01,28
